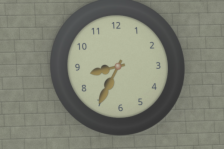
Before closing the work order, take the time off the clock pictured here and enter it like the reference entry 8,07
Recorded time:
8,35
